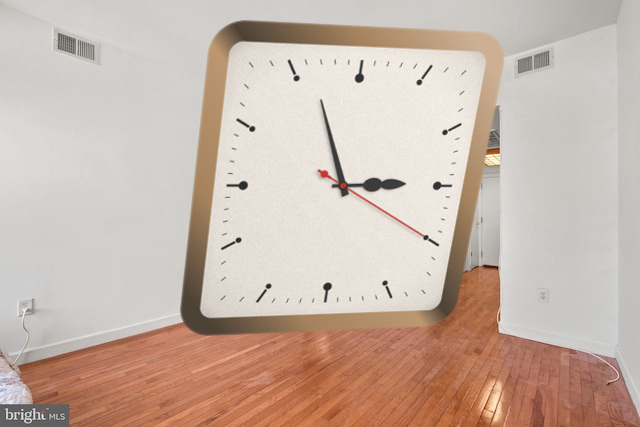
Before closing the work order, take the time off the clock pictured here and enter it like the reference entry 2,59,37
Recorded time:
2,56,20
